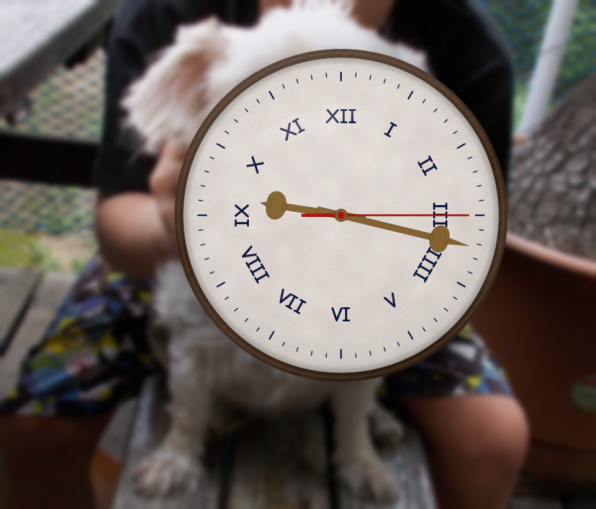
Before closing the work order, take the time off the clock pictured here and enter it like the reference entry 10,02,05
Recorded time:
9,17,15
